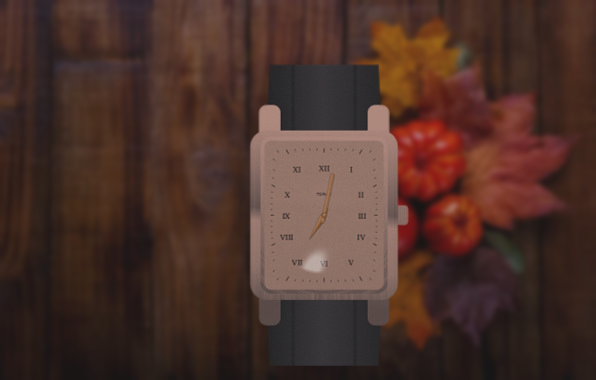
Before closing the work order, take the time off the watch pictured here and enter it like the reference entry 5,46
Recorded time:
7,02
